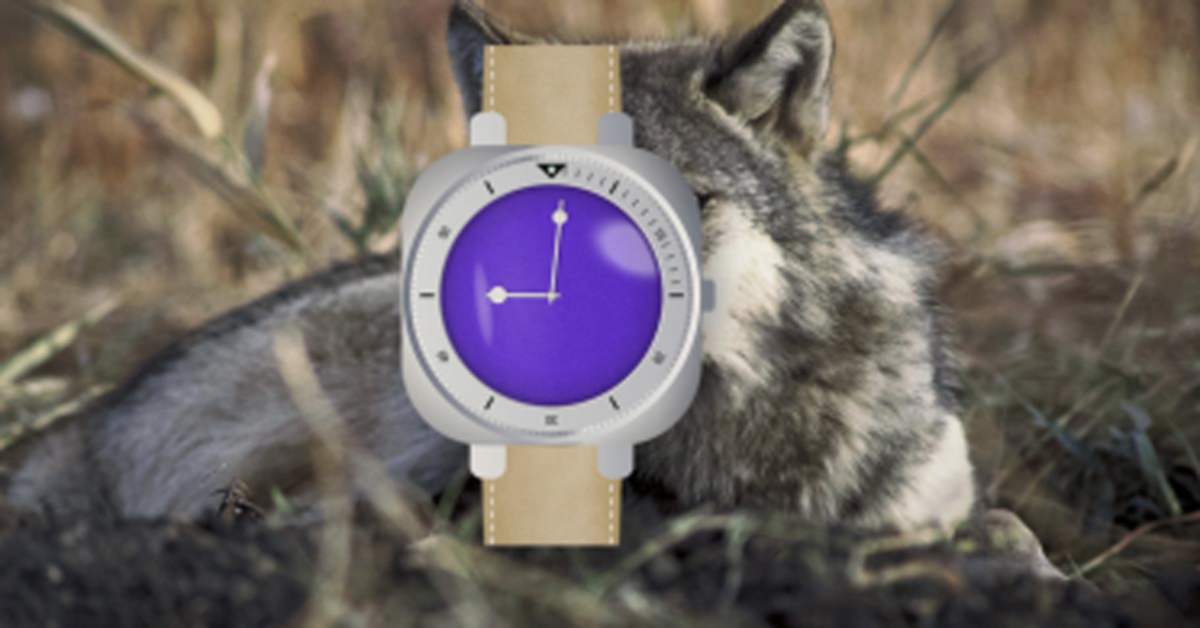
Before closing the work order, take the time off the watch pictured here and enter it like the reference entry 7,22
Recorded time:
9,01
